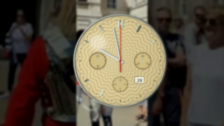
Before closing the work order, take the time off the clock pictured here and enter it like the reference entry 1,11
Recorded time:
9,58
